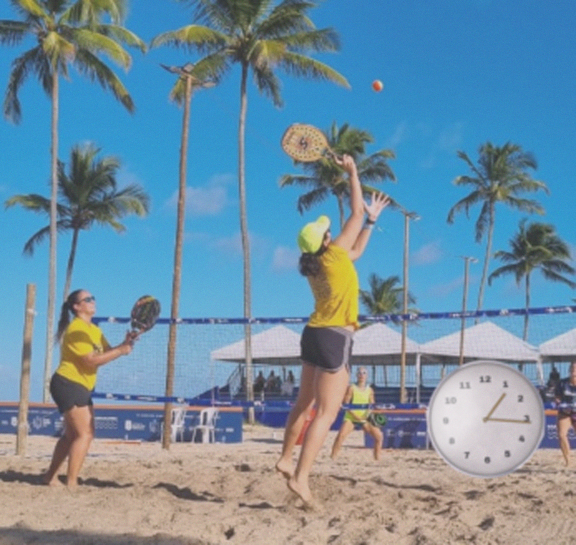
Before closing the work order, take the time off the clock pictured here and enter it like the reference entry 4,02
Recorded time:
1,16
